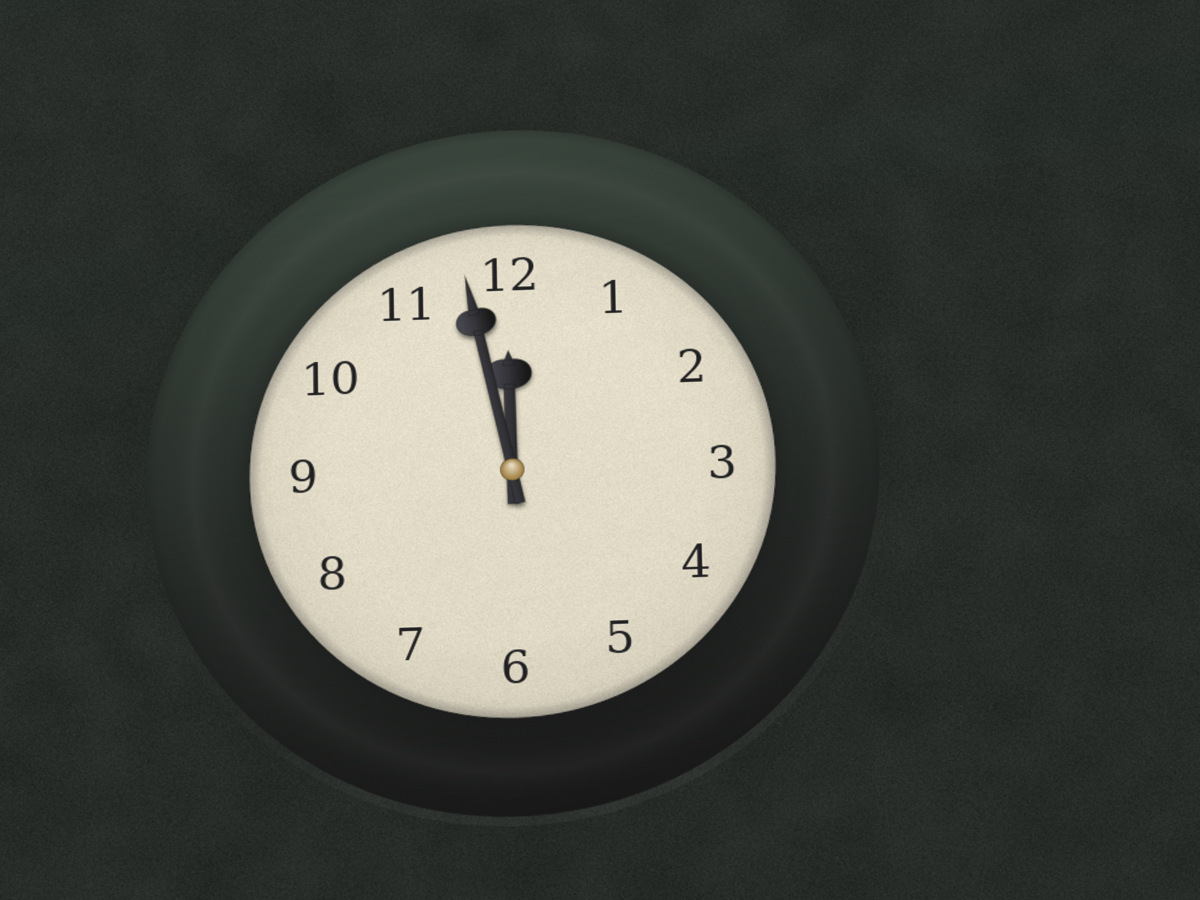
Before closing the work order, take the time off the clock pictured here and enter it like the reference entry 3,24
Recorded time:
11,58
